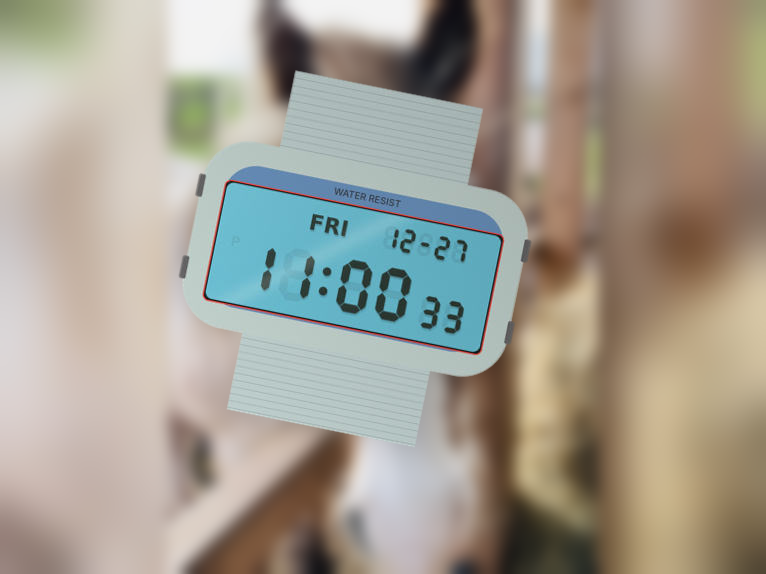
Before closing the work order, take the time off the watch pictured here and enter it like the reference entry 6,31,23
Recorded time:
11,00,33
